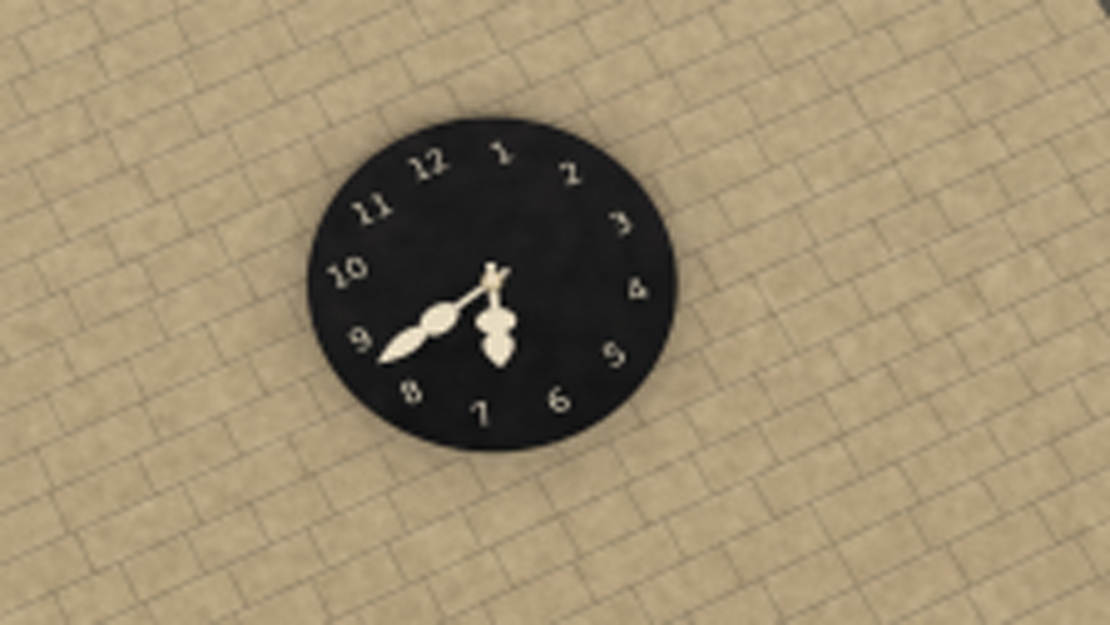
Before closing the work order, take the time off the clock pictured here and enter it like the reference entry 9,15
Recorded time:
6,43
